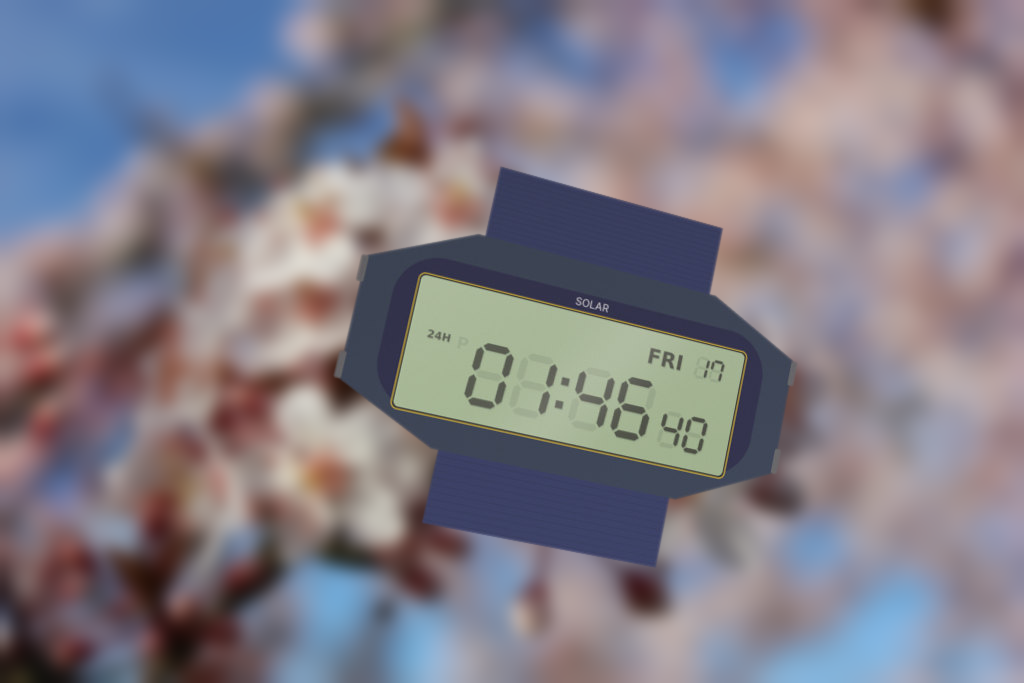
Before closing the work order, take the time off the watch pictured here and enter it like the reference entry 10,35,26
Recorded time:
1,46,40
